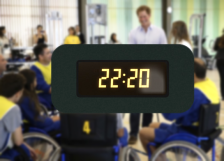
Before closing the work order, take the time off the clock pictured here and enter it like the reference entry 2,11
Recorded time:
22,20
